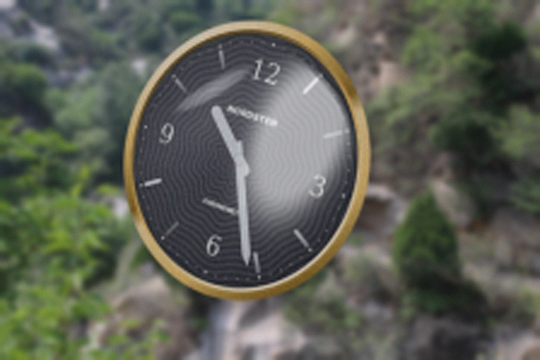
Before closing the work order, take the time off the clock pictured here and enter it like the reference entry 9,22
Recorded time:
10,26
